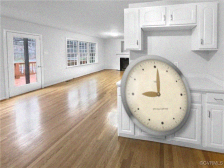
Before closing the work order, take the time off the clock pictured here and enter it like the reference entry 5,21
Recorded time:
9,01
